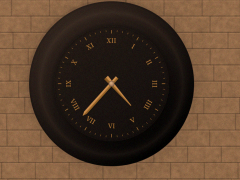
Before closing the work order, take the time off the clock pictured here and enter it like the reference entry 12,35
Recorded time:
4,37
